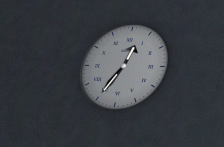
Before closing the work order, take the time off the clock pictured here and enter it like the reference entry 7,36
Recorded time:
12,35
